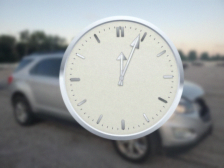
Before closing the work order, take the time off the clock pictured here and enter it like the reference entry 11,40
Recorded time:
12,04
